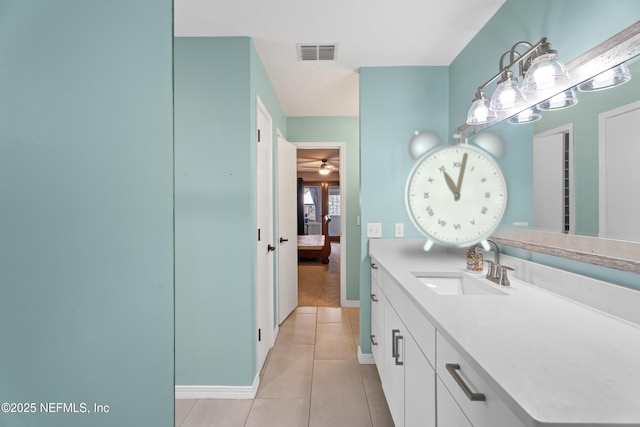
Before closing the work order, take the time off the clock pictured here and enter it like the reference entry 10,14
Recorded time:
11,02
